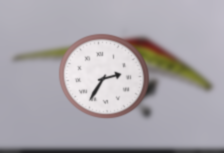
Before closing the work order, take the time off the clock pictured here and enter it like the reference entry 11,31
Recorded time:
2,36
